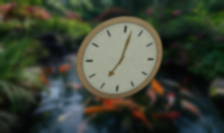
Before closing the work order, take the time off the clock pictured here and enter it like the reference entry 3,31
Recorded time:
7,02
